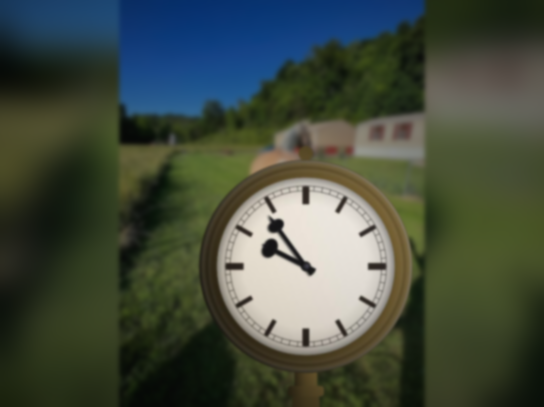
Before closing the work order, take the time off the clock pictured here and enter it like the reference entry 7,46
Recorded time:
9,54
